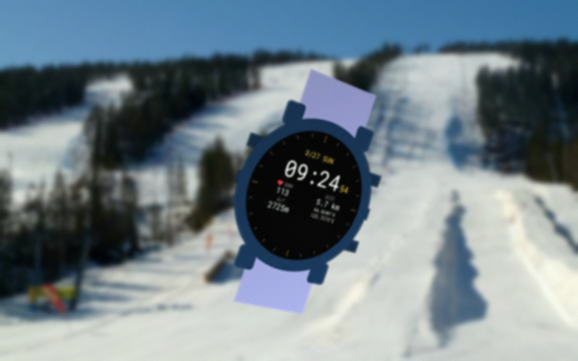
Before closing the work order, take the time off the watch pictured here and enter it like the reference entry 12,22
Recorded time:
9,24
